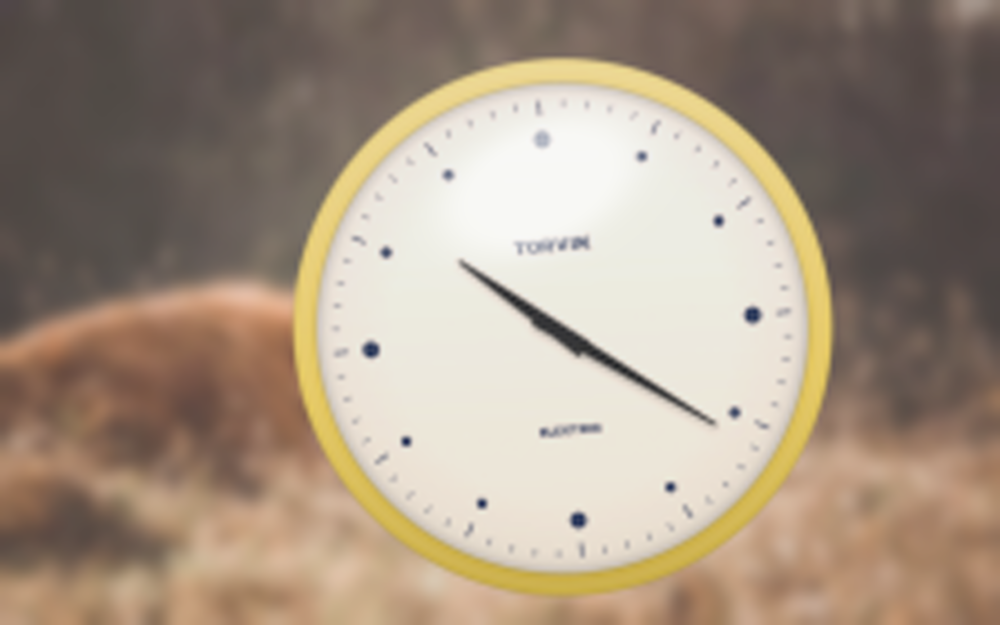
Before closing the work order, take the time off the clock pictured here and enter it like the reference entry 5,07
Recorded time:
10,21
